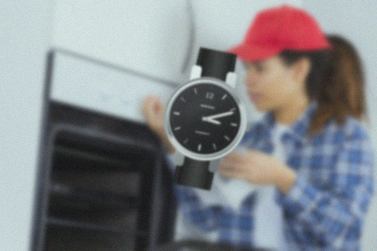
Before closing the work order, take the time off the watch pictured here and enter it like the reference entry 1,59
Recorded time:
3,11
